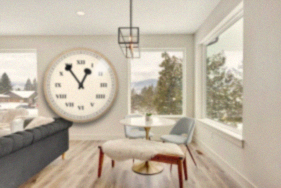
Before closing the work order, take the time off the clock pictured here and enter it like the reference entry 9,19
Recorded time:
12,54
